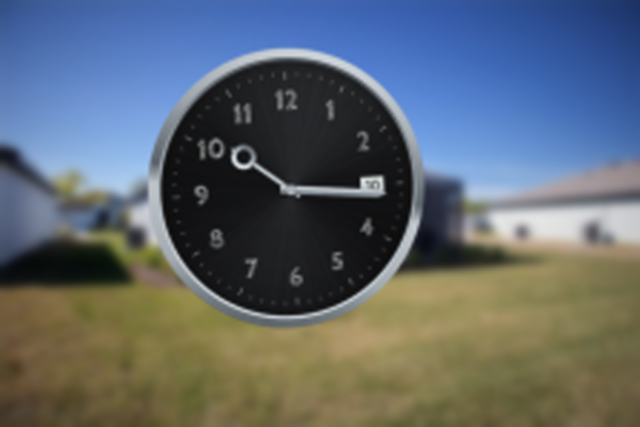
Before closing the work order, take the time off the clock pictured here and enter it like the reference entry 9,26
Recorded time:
10,16
